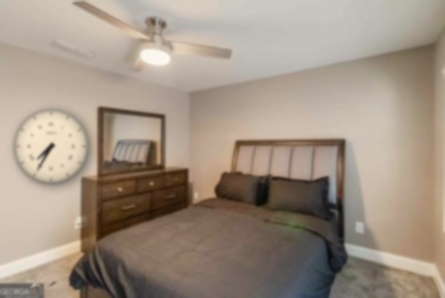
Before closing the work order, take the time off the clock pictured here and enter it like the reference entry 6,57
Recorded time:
7,35
